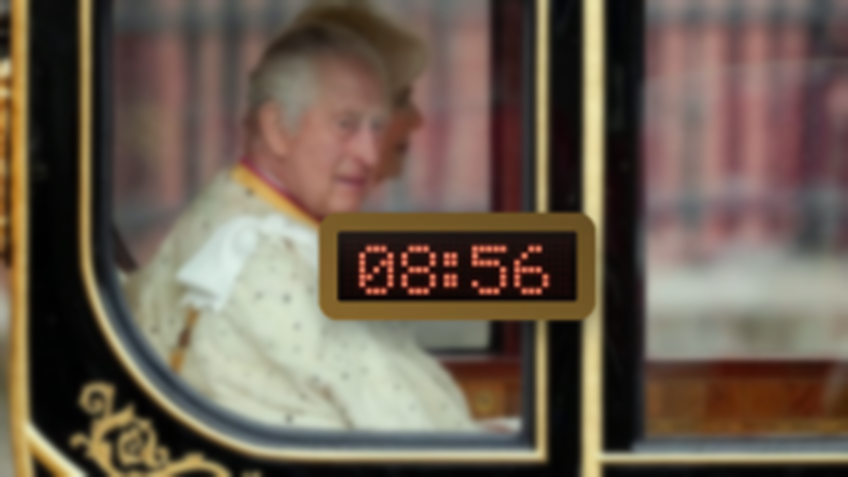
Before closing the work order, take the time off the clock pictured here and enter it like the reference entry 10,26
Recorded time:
8,56
